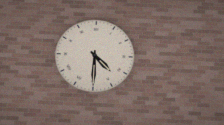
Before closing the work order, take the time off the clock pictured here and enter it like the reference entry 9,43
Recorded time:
4,30
